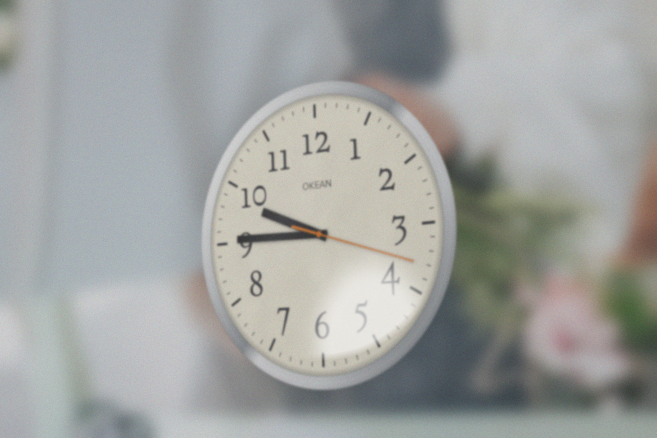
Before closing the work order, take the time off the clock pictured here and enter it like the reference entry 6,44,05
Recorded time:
9,45,18
